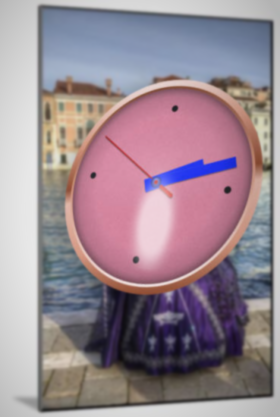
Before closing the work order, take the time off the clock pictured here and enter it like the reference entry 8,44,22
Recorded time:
2,11,50
